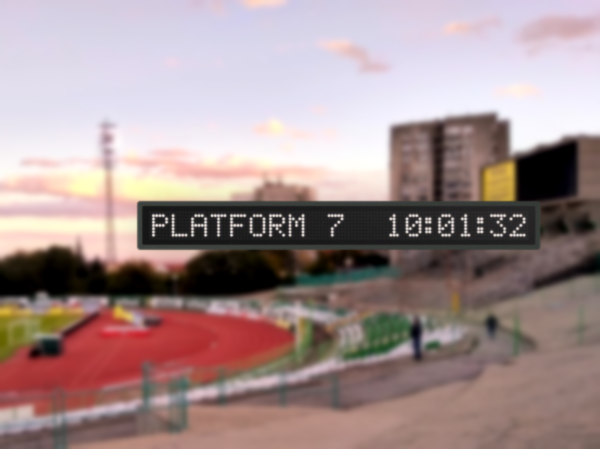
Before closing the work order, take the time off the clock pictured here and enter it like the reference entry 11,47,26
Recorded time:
10,01,32
